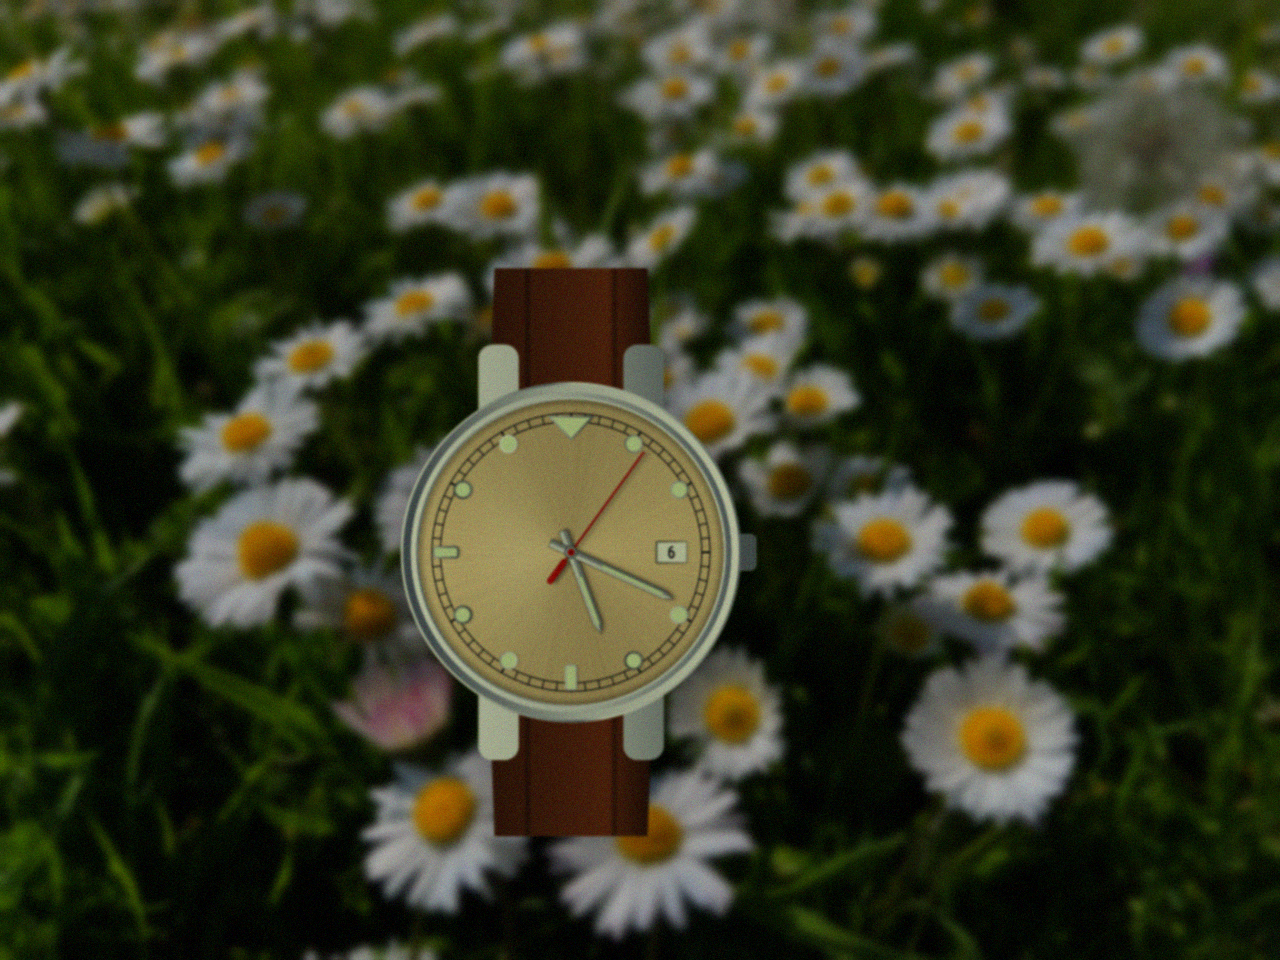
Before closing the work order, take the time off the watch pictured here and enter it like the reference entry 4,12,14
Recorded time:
5,19,06
